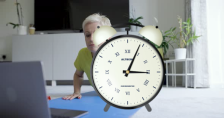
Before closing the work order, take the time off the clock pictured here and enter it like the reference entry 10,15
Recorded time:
3,04
